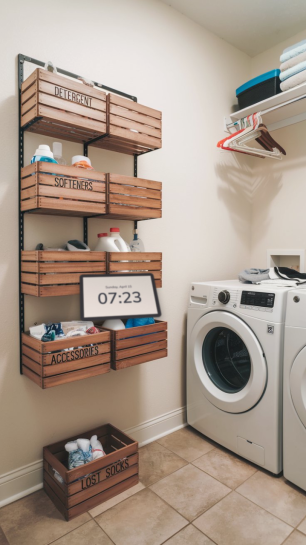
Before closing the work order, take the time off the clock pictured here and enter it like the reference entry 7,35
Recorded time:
7,23
